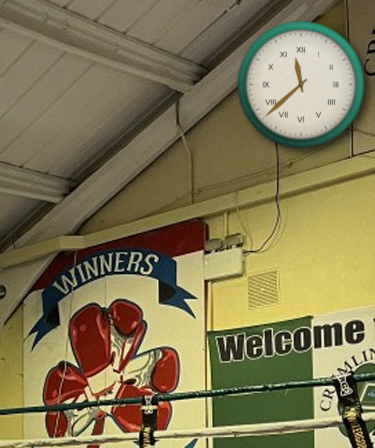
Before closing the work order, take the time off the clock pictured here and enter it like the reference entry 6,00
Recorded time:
11,38
